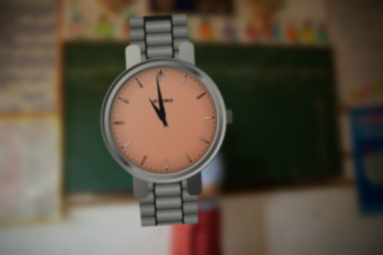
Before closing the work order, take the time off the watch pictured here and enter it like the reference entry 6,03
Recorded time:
10,59
